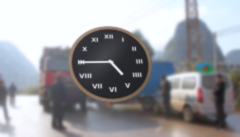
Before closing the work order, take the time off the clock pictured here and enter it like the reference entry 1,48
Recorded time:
4,45
